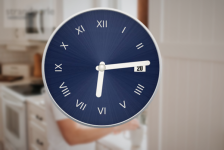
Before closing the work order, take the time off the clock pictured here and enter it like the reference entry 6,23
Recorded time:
6,14
